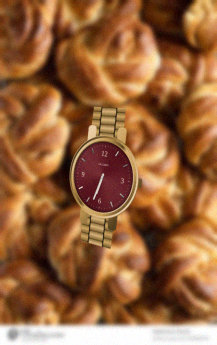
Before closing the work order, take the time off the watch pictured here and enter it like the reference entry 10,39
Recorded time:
6,33
